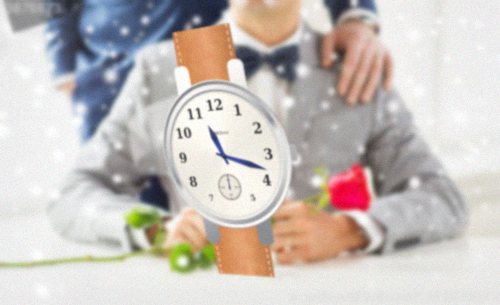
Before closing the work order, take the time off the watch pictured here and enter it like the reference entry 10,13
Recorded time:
11,18
